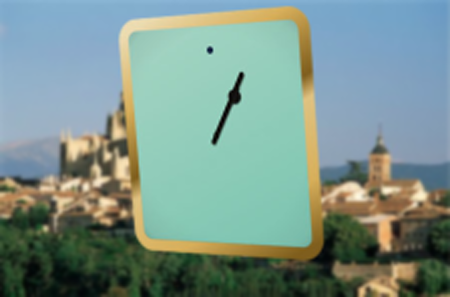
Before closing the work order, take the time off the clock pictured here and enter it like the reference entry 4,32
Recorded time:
1,05
